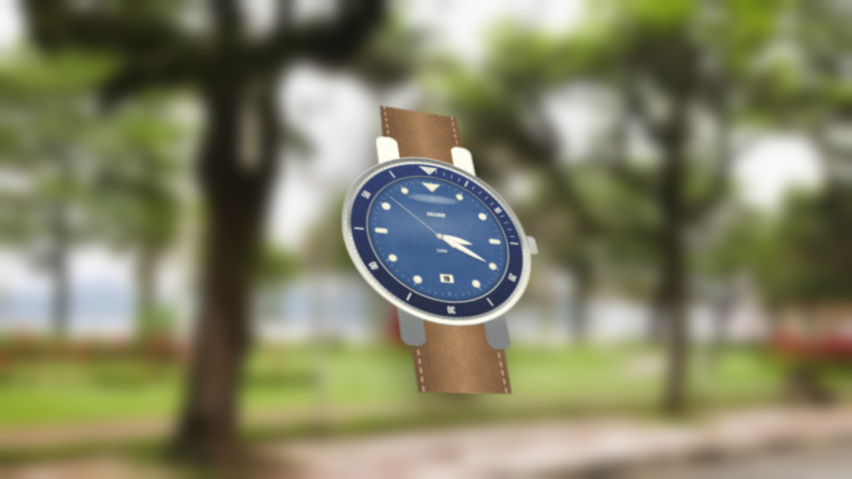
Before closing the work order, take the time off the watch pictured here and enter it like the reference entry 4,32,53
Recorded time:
3,19,52
